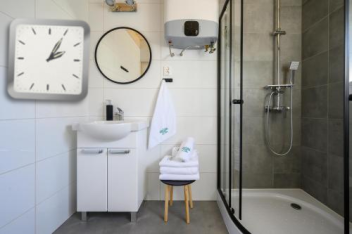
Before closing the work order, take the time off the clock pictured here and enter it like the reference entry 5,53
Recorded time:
2,05
